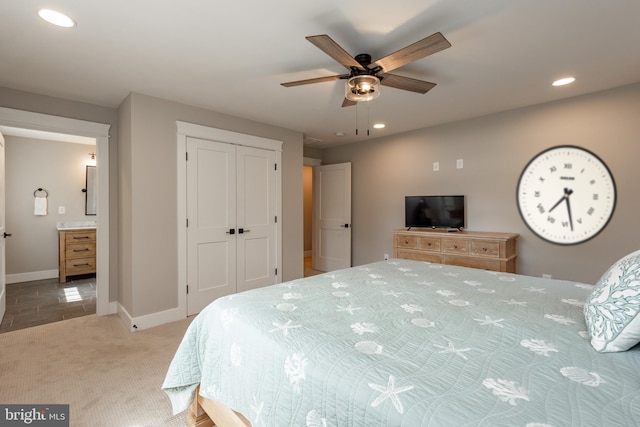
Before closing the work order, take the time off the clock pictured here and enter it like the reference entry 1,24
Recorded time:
7,28
